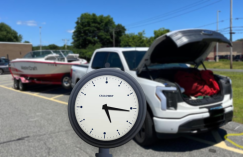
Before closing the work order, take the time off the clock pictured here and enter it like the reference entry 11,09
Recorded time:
5,16
